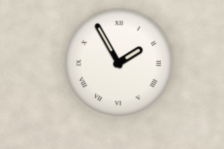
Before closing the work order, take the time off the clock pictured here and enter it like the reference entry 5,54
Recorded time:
1,55
